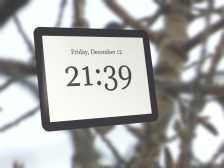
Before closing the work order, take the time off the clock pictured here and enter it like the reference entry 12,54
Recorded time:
21,39
